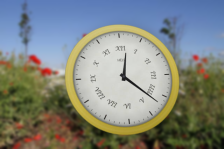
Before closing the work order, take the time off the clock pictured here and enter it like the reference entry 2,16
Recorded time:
12,22
